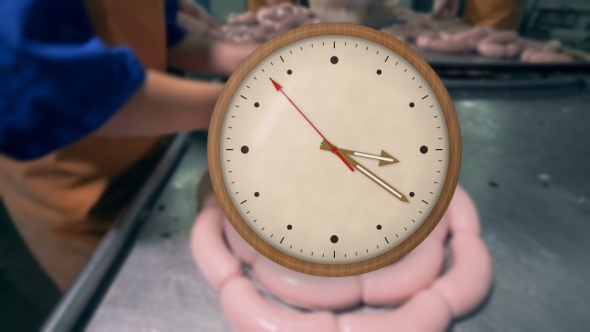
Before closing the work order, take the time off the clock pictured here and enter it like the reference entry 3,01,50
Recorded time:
3,20,53
